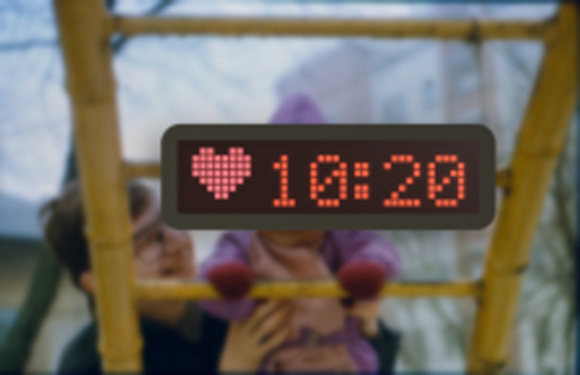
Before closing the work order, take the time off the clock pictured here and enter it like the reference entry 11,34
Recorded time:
10,20
